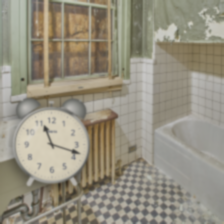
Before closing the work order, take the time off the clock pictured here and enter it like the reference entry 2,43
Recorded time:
11,18
